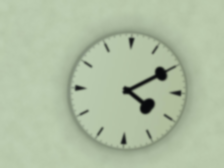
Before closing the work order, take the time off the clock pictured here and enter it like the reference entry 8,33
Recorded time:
4,10
